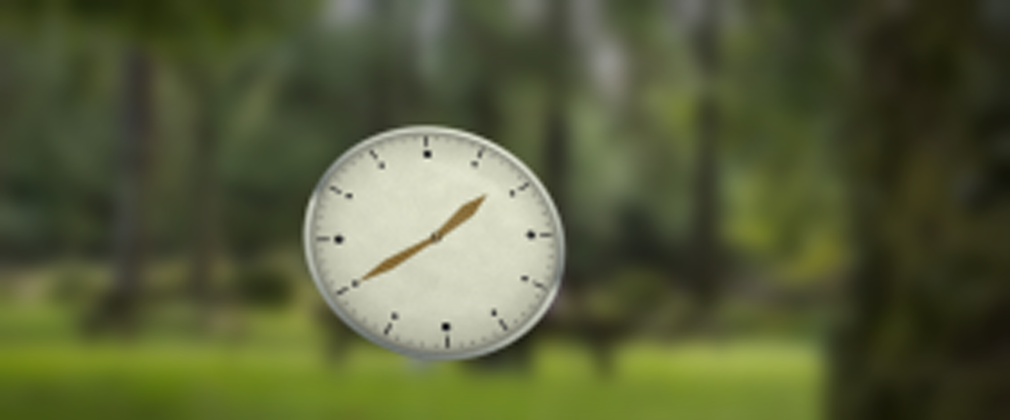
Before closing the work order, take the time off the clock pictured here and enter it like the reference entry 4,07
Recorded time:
1,40
